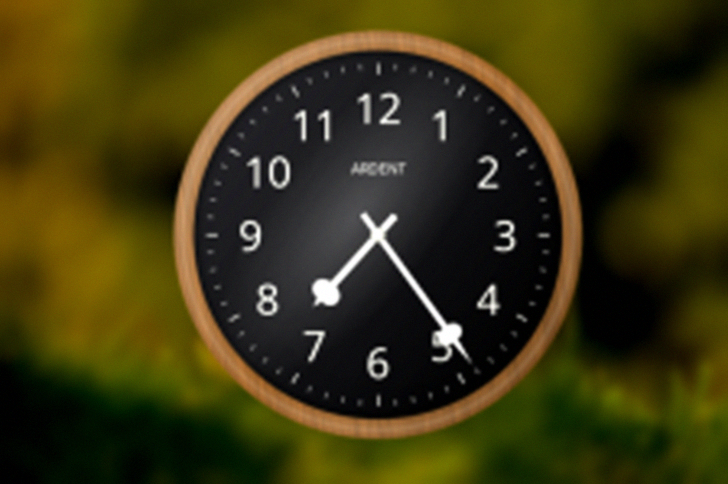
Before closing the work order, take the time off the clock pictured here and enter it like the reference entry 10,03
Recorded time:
7,24
